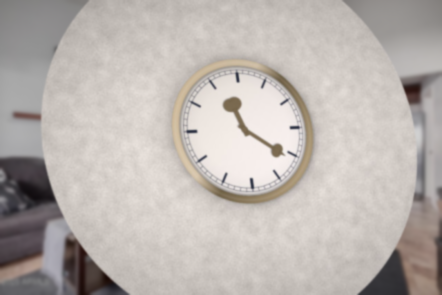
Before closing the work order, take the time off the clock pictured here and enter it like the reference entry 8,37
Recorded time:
11,21
